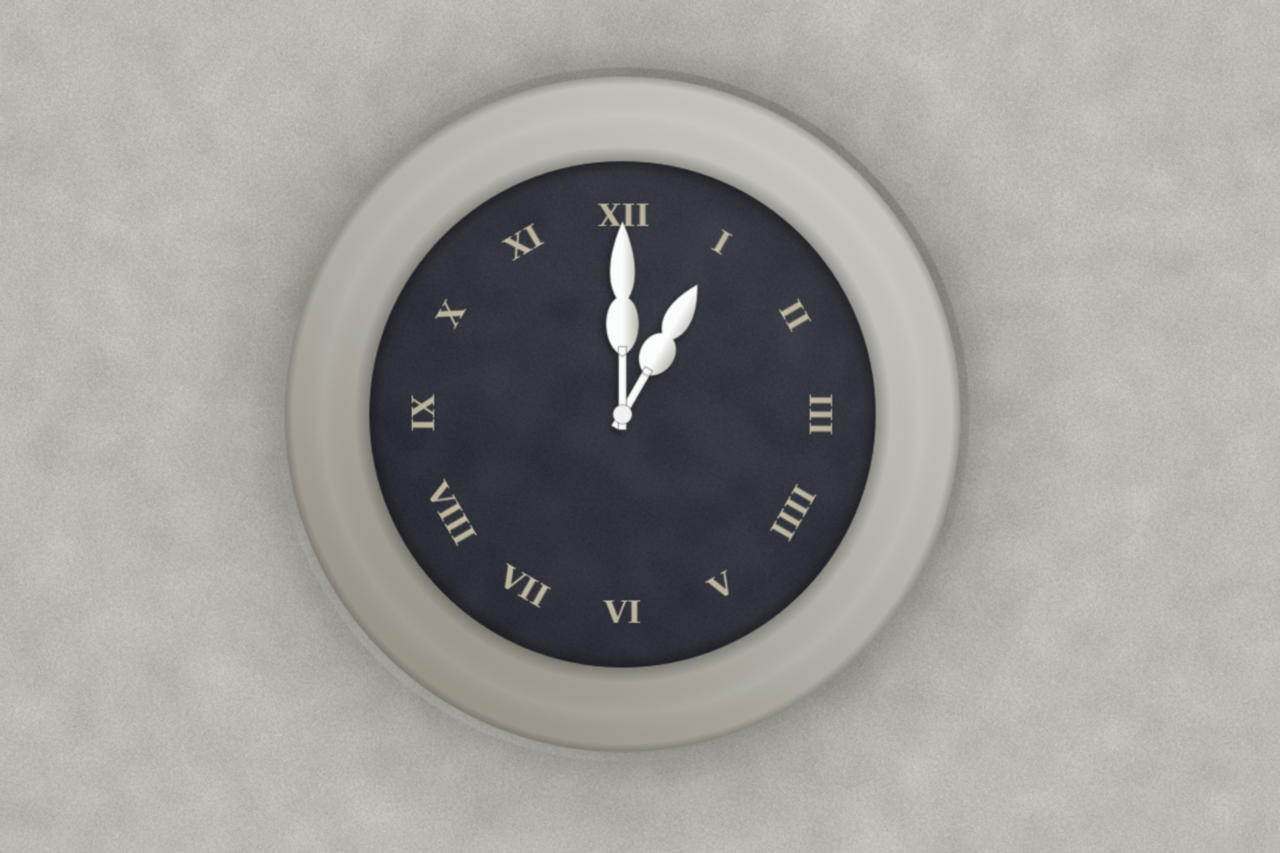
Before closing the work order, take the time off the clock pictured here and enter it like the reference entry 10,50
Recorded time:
1,00
